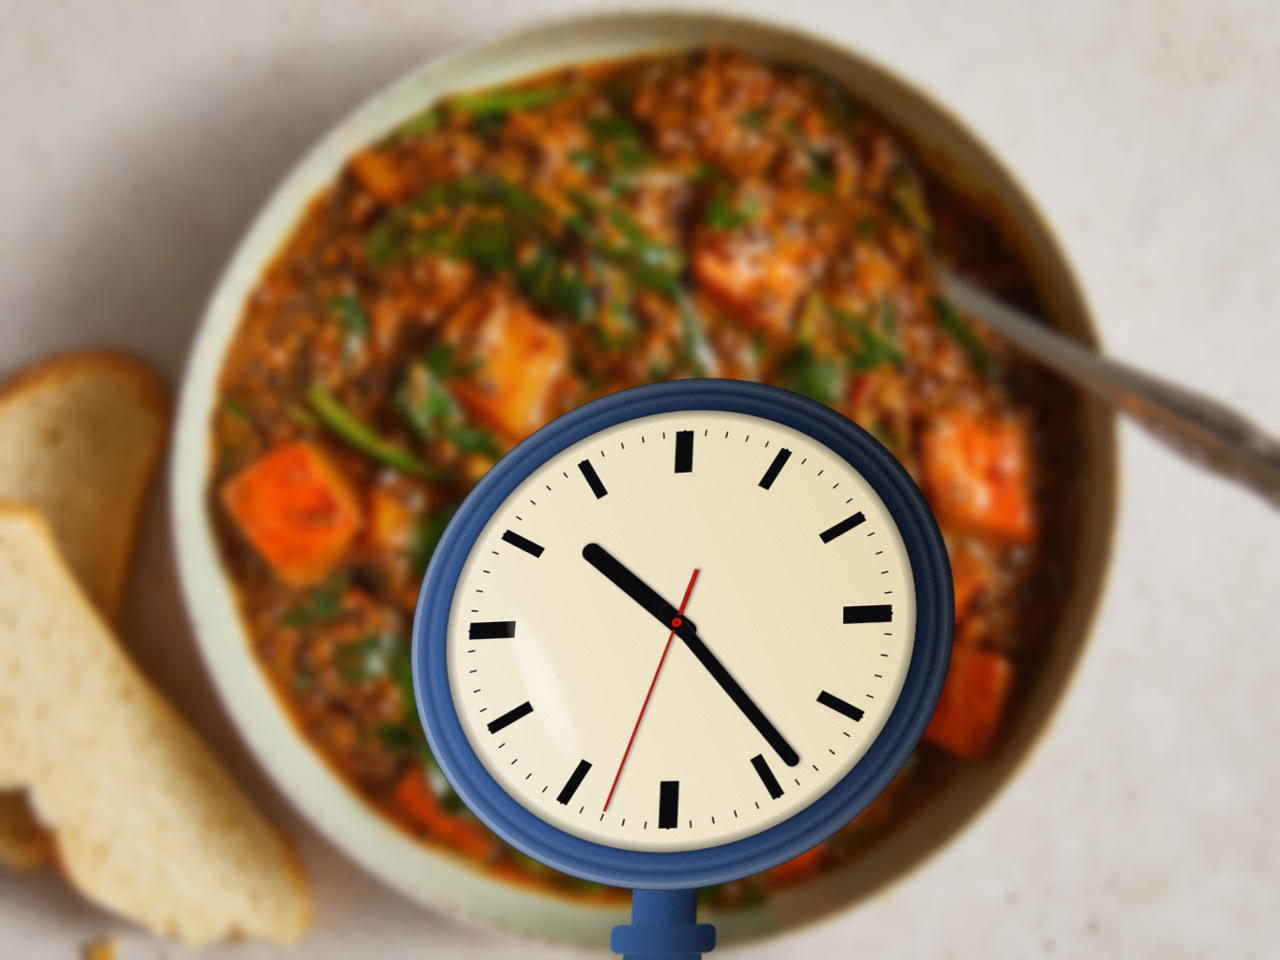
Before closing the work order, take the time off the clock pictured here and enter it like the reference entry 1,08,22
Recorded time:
10,23,33
